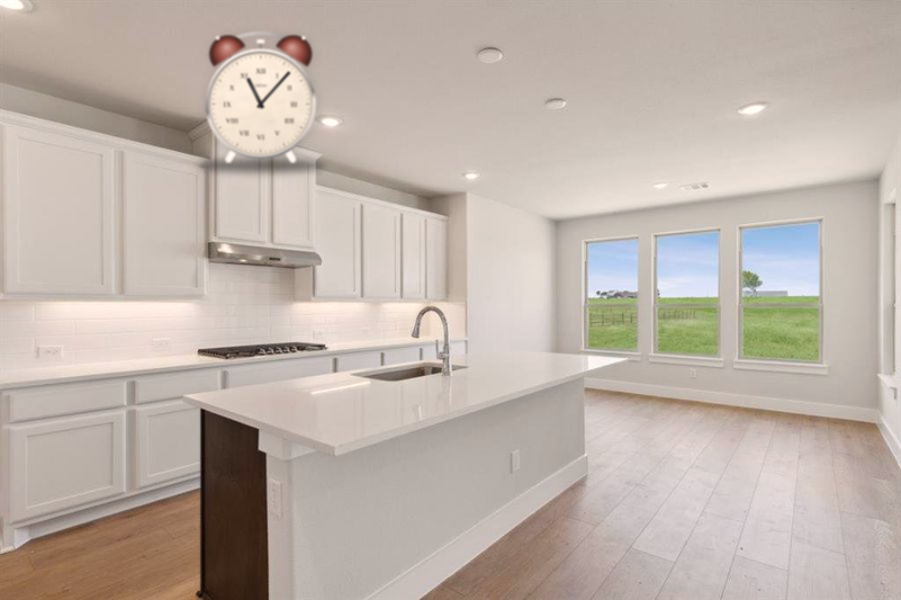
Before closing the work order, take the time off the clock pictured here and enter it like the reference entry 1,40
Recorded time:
11,07
